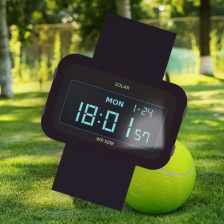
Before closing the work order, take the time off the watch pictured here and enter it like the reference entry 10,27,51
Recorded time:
18,01,57
